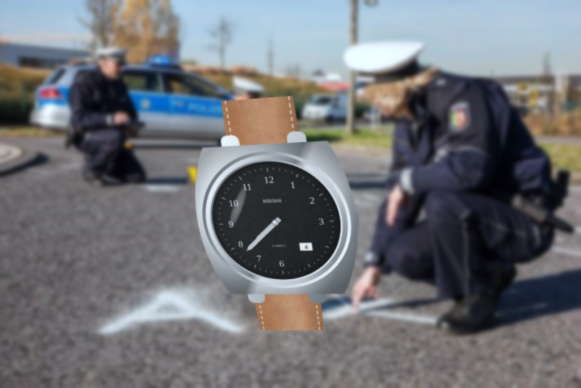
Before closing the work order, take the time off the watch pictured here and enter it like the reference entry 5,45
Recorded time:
7,38
